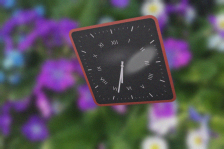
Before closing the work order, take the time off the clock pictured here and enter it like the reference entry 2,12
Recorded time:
6,34
